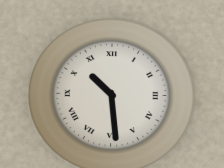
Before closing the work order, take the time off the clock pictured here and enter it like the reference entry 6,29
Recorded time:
10,29
